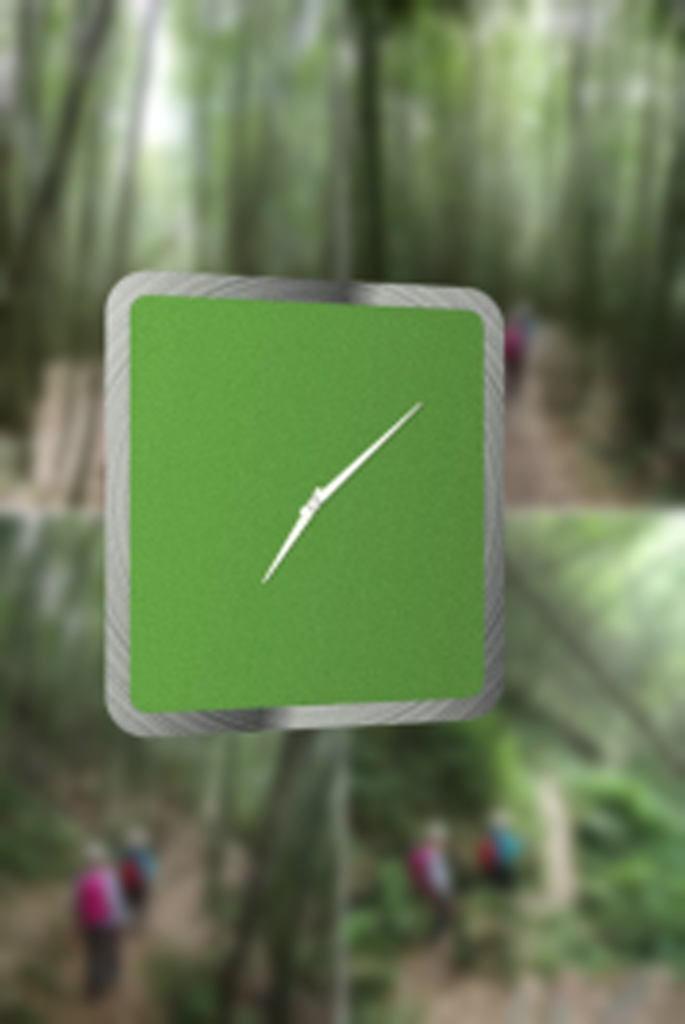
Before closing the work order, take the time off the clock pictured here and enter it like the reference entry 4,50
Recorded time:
7,08
